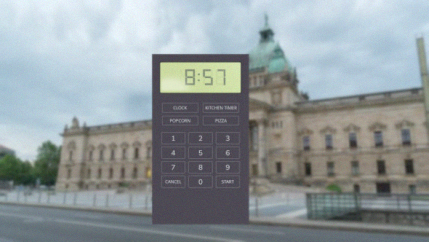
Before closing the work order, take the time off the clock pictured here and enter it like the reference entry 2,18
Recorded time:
8,57
